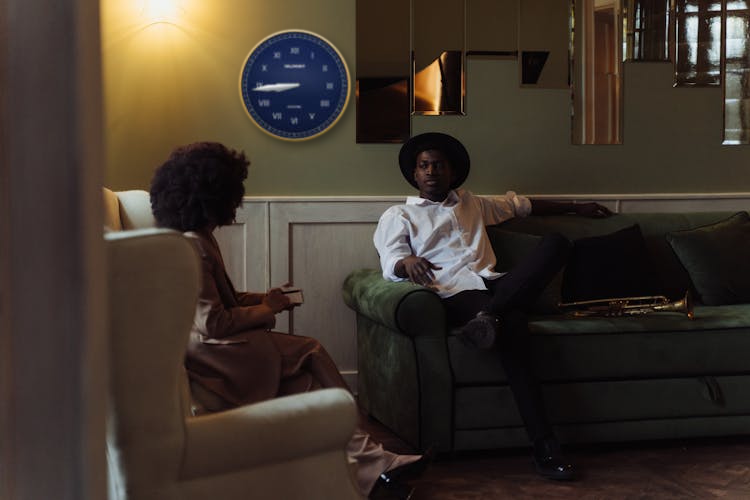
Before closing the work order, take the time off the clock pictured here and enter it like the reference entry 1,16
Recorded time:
8,44
